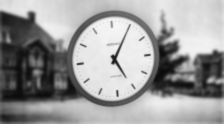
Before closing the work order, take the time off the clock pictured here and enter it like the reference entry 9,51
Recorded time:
5,05
